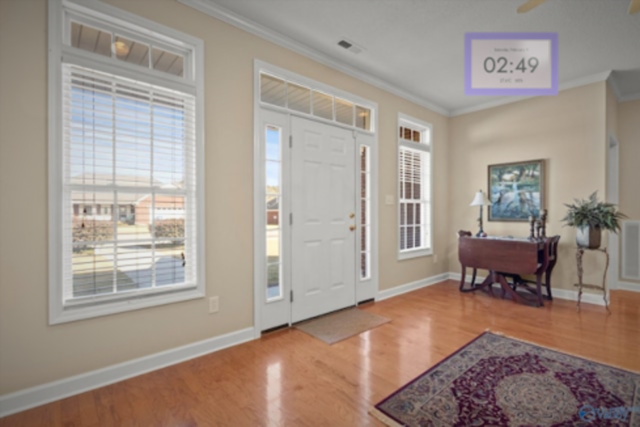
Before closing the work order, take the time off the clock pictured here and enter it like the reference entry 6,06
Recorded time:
2,49
